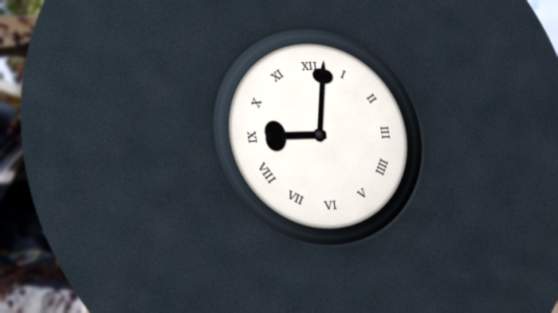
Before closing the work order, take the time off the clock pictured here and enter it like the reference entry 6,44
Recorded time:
9,02
